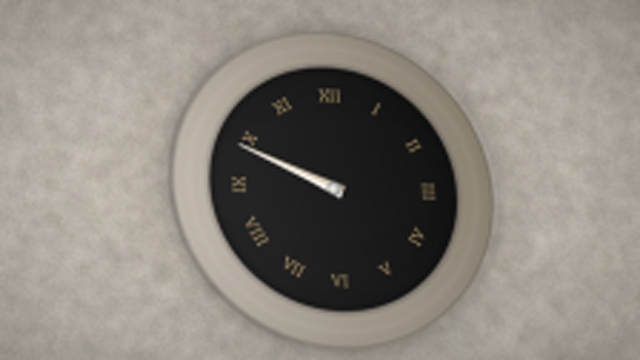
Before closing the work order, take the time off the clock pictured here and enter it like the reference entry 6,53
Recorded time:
9,49
